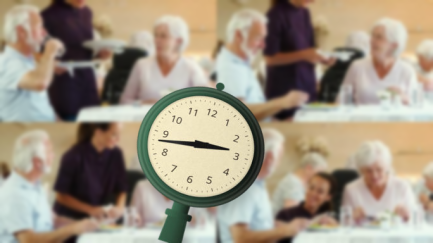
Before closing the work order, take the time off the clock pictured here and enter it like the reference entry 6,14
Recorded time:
2,43
